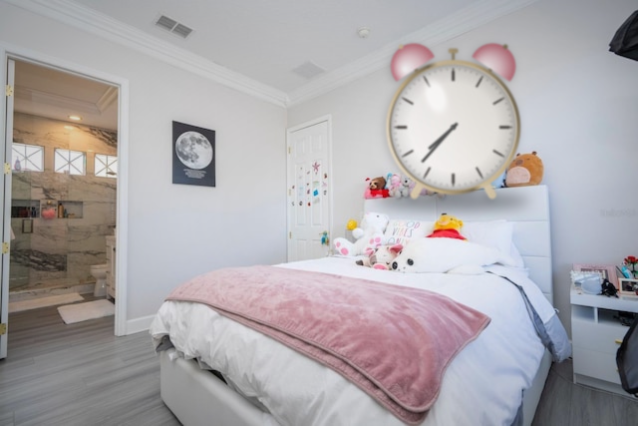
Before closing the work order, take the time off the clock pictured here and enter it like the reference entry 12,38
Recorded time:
7,37
